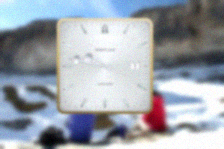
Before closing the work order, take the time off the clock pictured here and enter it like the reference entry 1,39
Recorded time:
9,47
